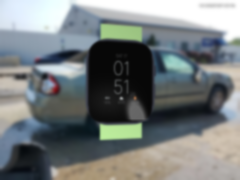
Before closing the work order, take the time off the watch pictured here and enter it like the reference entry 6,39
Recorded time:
1,51
